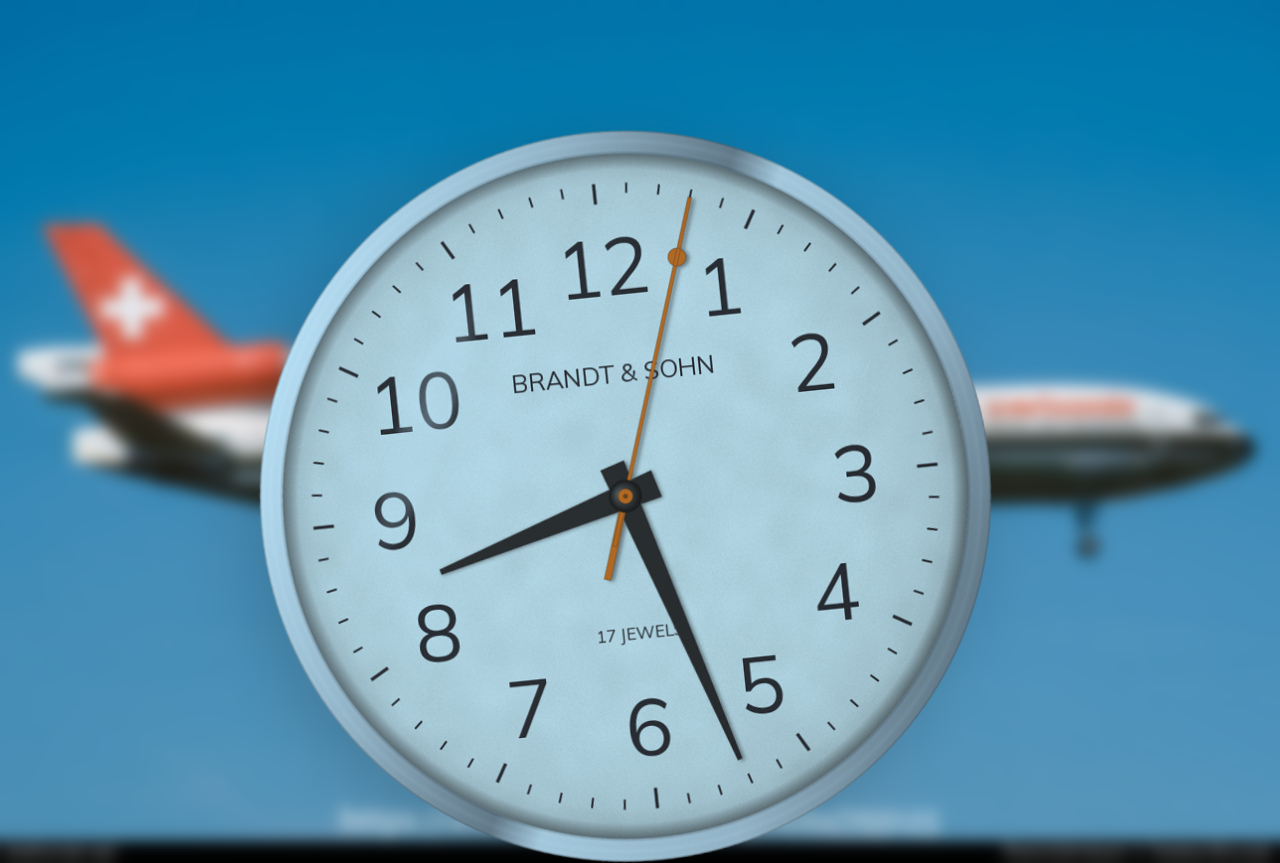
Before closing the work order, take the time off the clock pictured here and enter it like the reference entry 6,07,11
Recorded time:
8,27,03
